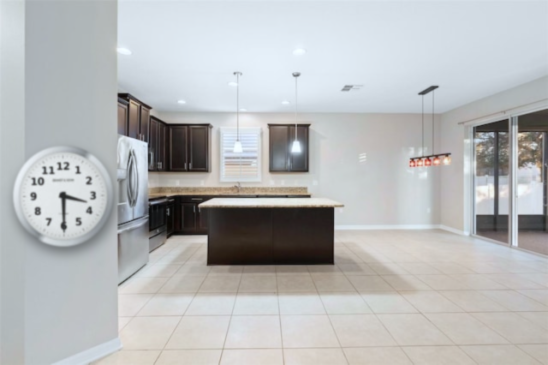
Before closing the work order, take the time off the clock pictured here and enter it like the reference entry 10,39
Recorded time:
3,30
